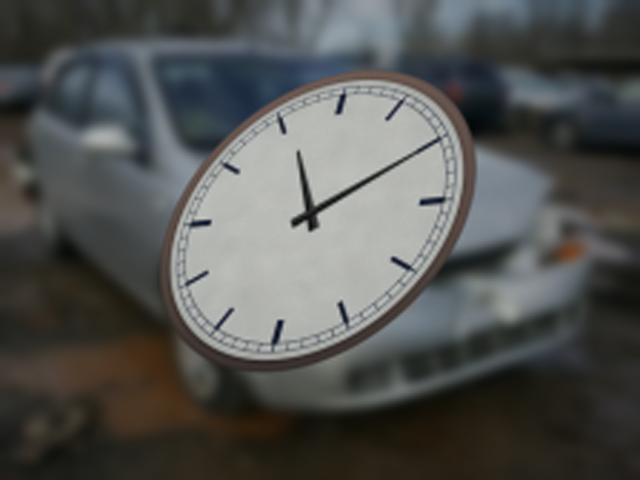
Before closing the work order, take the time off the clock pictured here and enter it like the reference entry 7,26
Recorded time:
11,10
